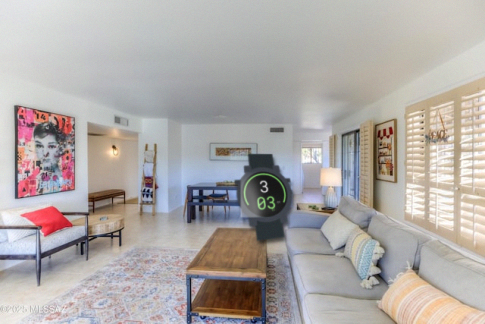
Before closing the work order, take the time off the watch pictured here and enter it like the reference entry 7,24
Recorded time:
3,03
